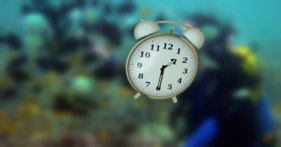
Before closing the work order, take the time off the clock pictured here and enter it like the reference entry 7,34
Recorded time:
1,30
